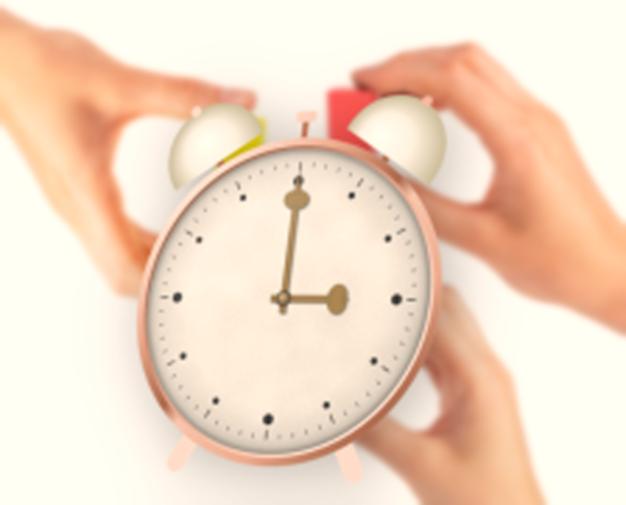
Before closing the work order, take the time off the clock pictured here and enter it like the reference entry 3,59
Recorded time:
3,00
